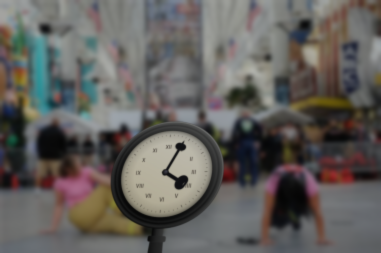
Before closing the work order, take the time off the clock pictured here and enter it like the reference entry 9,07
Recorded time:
4,04
